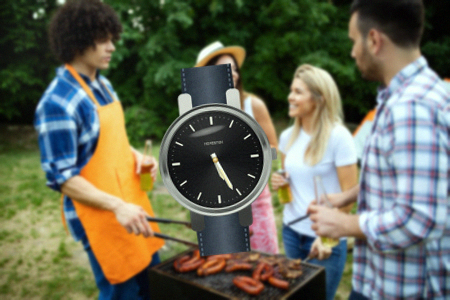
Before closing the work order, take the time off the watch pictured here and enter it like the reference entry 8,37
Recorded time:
5,26
